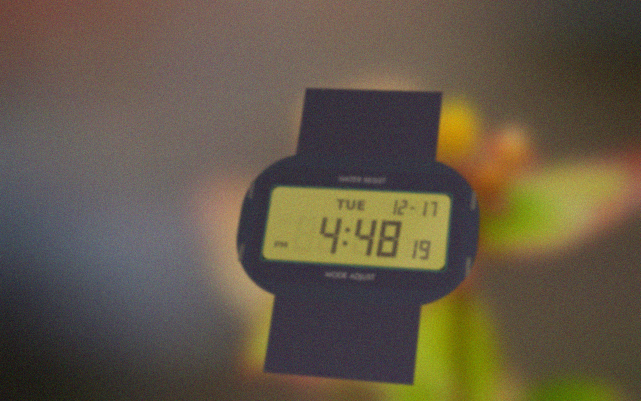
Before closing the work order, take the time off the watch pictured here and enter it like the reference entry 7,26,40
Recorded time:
4,48,19
